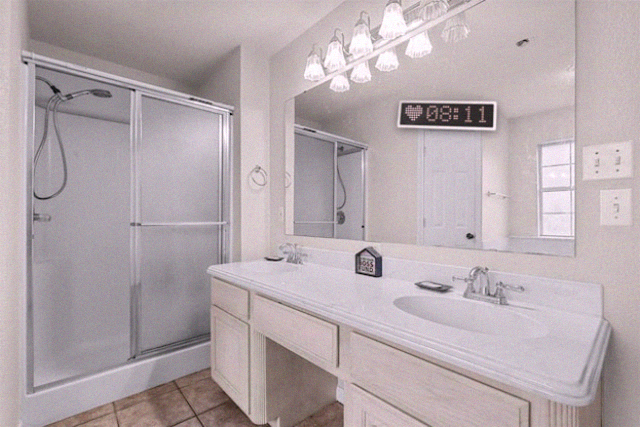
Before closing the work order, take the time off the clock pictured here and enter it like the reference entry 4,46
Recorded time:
8,11
